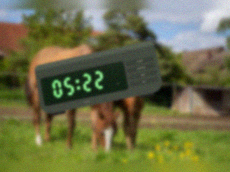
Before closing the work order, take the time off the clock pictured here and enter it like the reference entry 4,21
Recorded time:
5,22
